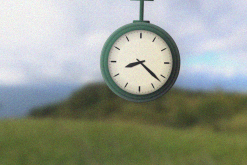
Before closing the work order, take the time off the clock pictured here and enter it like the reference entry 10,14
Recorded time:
8,22
